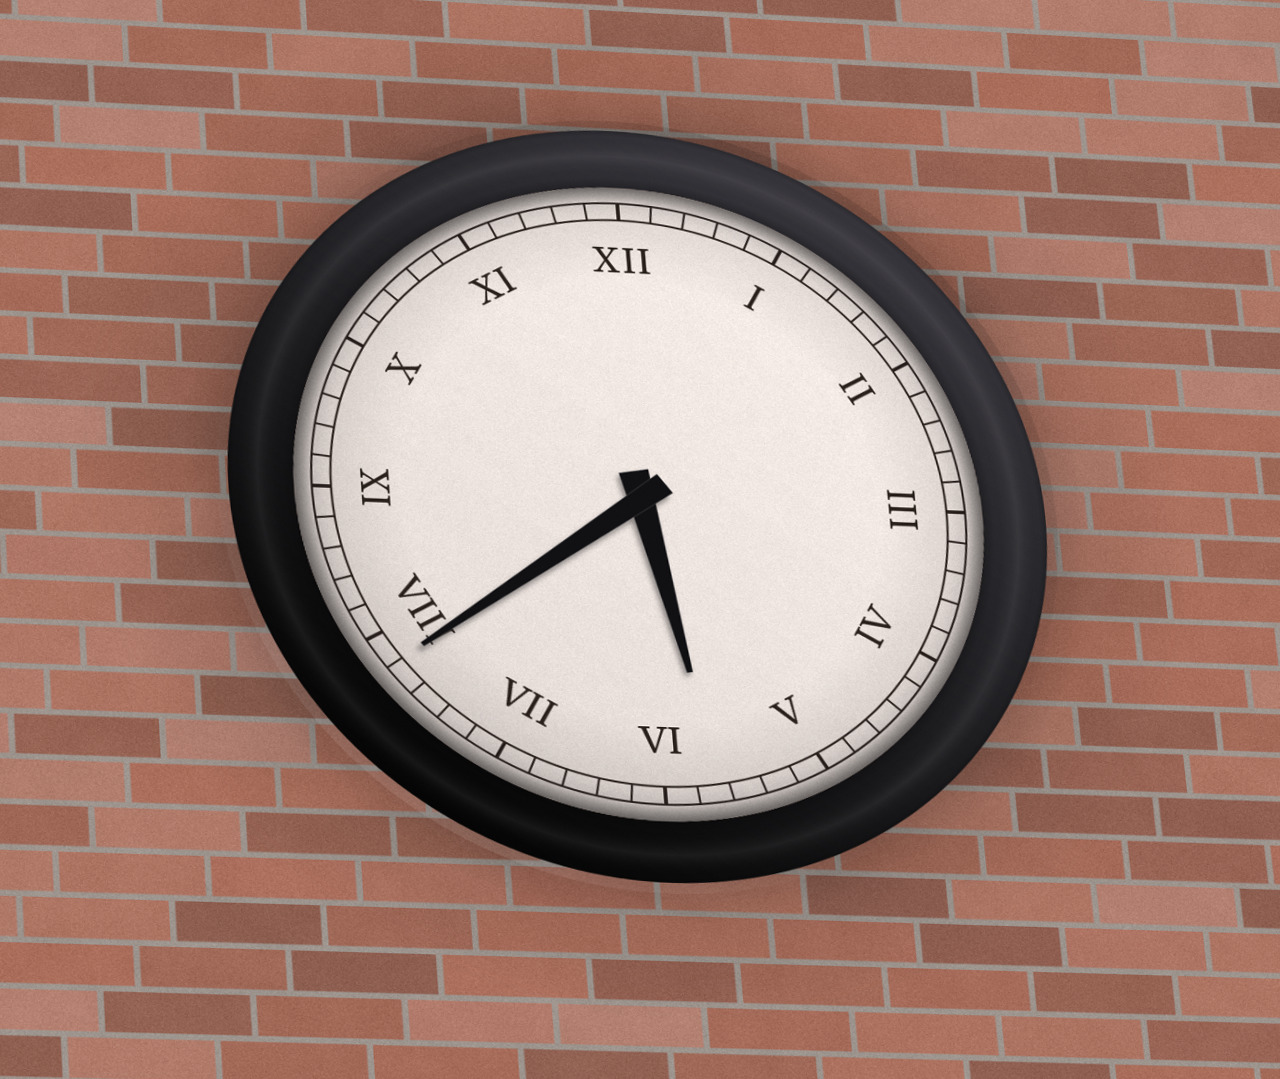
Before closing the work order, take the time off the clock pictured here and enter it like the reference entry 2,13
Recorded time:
5,39
